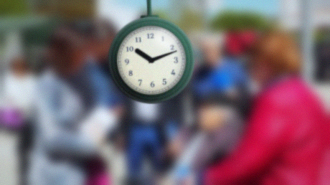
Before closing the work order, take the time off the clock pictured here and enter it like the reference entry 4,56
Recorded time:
10,12
